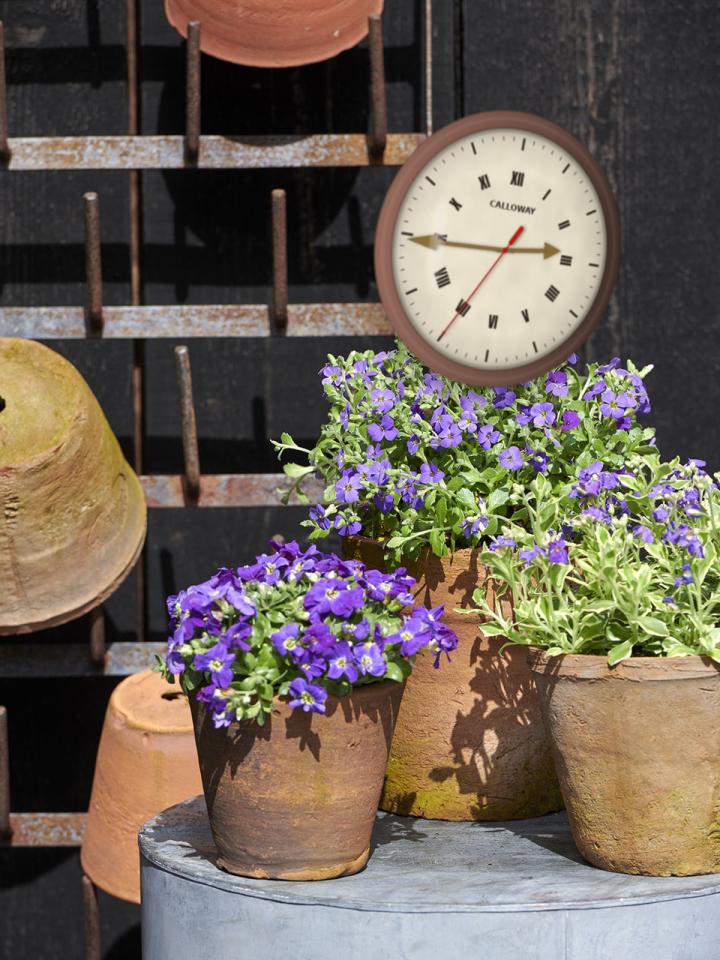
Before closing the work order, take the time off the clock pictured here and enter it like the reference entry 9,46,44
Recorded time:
2,44,35
